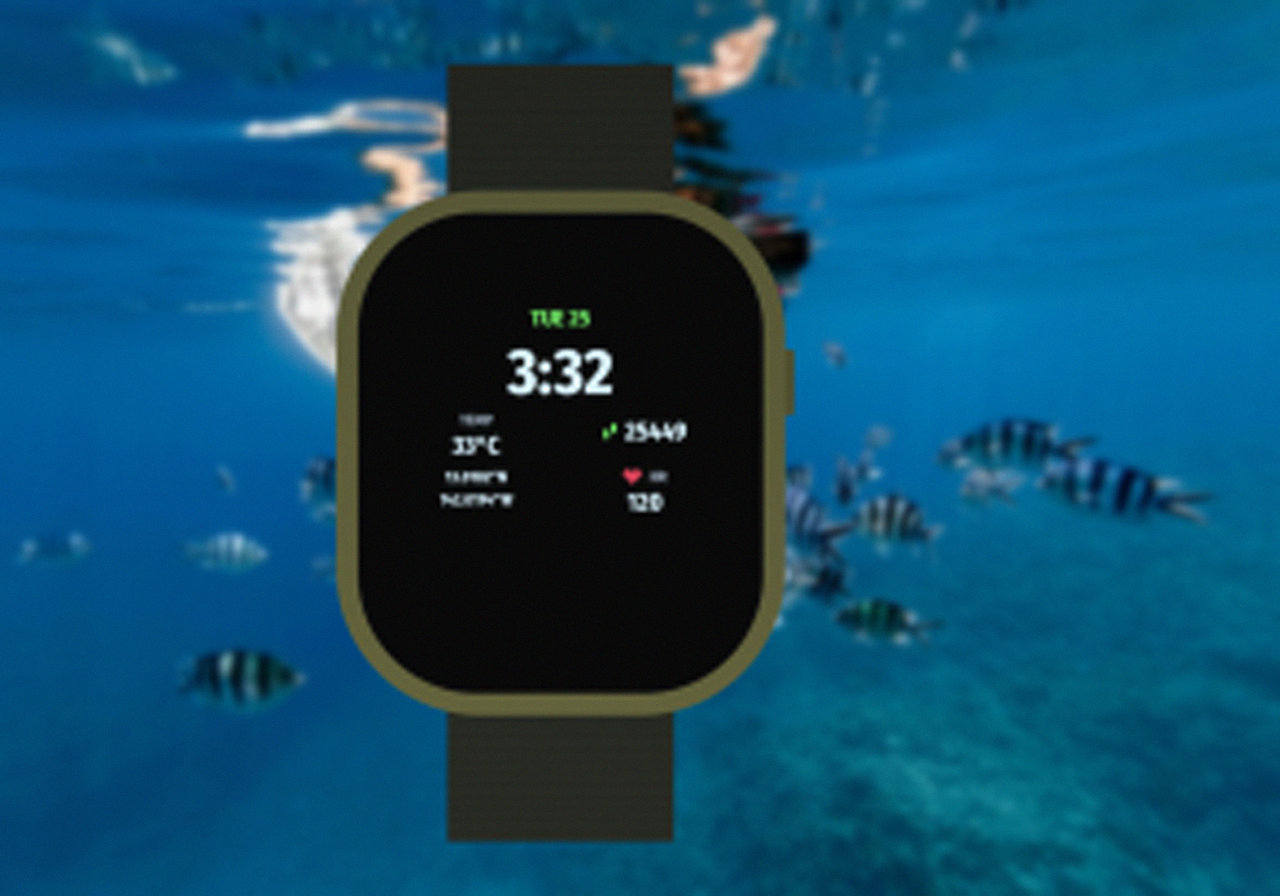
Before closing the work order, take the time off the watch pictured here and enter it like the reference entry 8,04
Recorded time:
3,32
